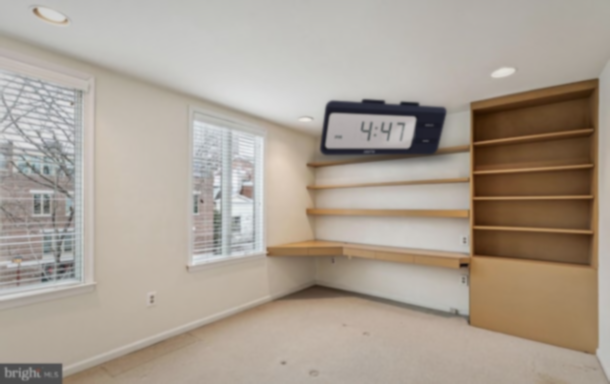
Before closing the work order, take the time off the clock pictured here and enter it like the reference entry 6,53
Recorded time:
4,47
